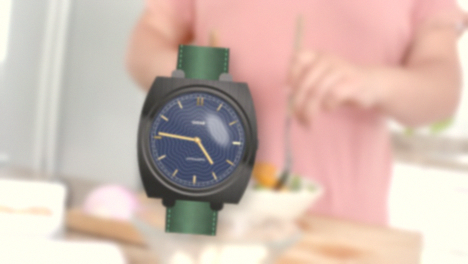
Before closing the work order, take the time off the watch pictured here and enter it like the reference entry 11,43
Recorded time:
4,46
